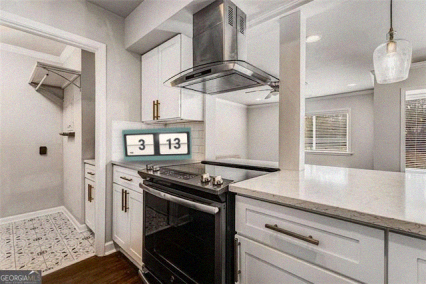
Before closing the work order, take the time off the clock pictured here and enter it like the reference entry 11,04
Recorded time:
3,13
